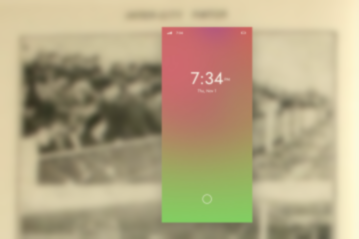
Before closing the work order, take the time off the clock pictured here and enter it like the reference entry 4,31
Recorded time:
7,34
